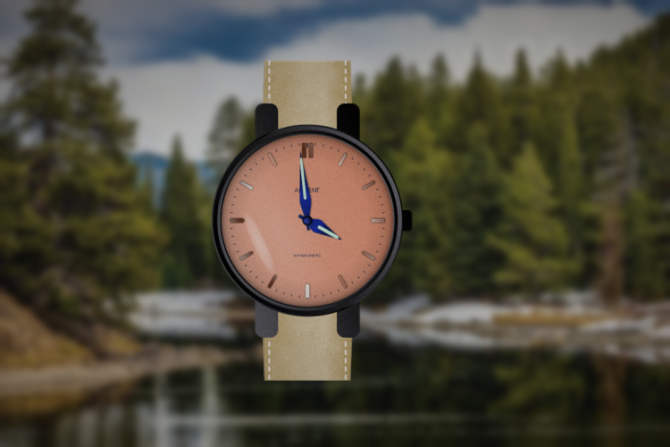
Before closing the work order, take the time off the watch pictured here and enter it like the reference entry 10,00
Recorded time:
3,59
